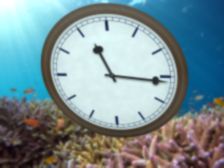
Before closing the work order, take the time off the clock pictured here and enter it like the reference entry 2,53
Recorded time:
11,16
